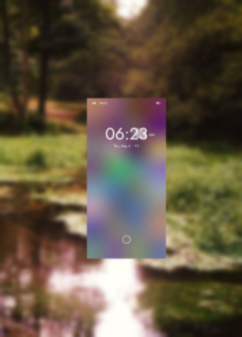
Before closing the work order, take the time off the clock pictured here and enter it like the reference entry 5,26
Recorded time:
6,23
